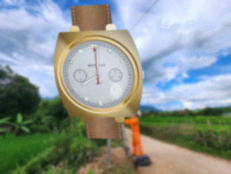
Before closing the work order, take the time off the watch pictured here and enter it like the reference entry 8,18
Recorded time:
8,01
